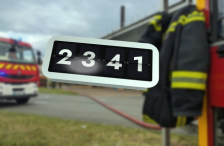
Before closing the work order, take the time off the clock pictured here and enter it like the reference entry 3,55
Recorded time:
23,41
